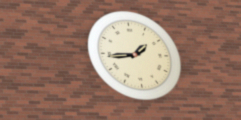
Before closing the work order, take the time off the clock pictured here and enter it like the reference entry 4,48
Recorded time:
1,44
